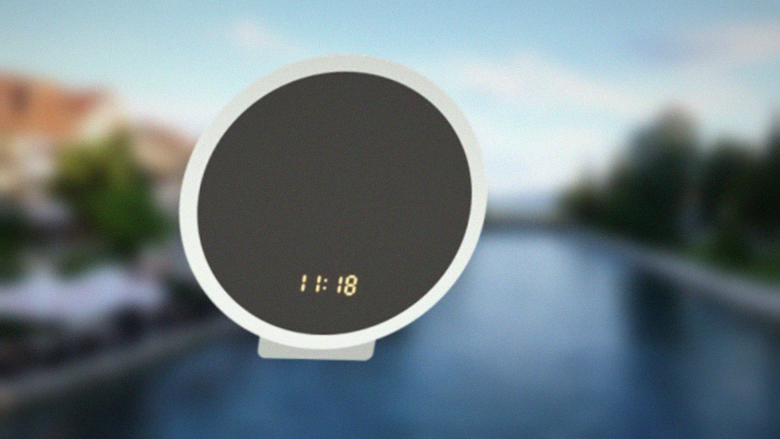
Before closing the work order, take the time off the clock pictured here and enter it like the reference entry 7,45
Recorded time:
11,18
